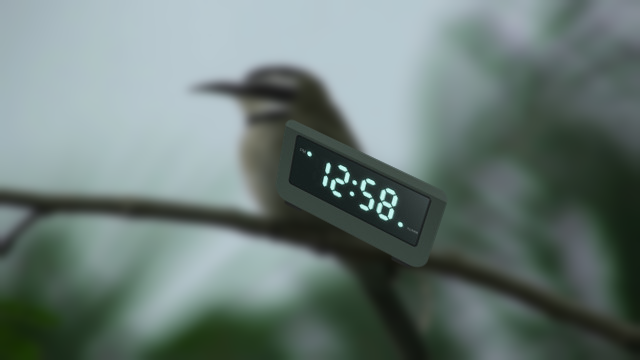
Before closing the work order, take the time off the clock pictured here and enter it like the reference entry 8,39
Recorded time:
12,58
